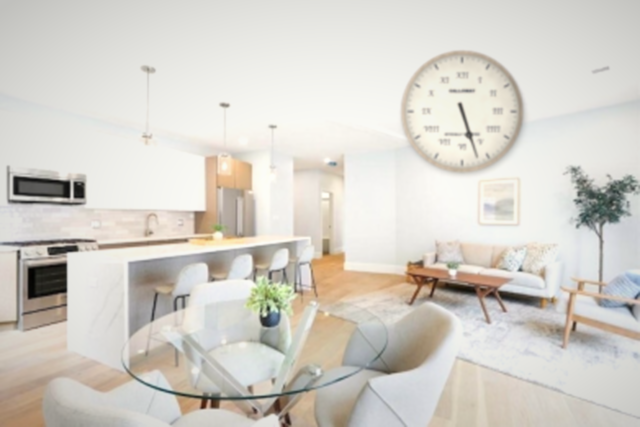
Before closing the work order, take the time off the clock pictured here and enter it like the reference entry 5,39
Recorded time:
5,27
